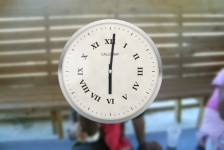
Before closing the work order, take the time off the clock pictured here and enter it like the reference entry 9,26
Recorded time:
6,01
